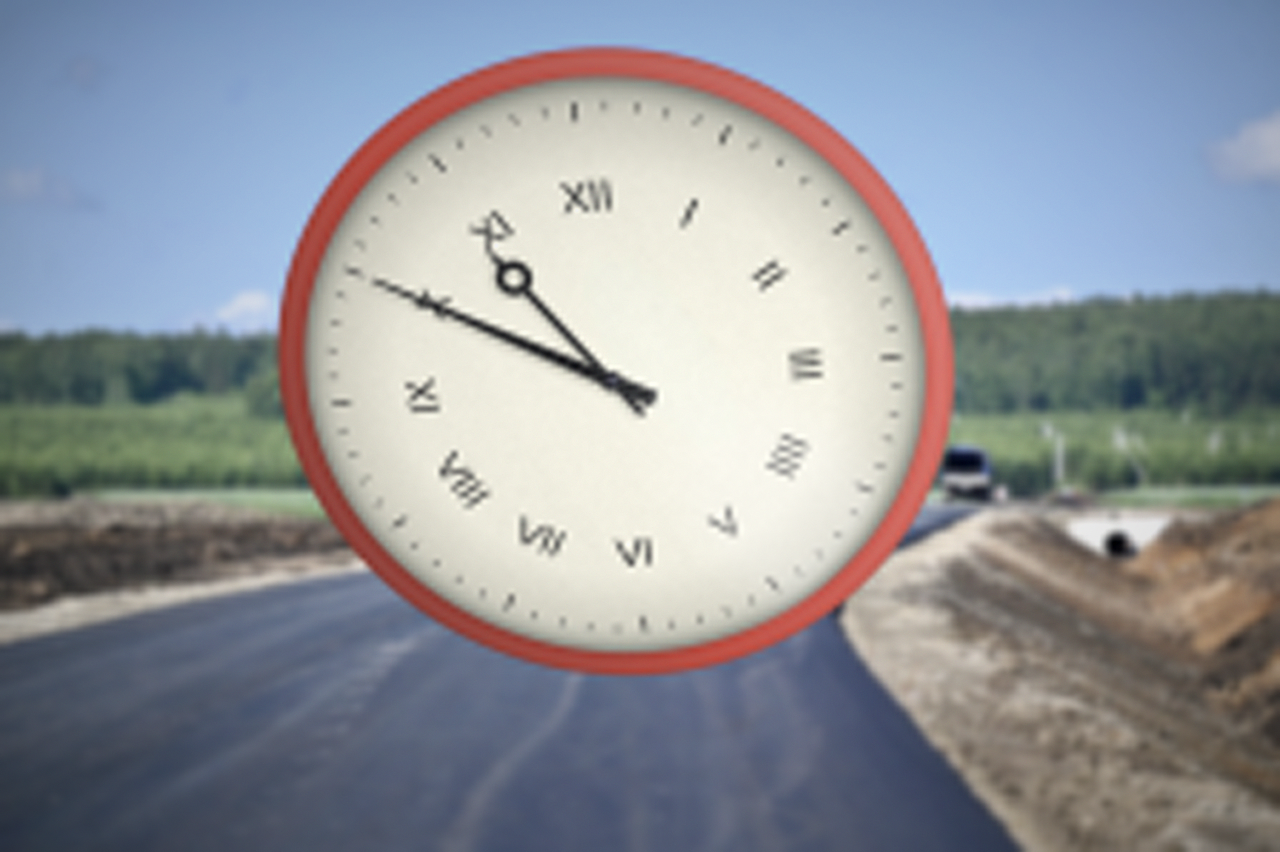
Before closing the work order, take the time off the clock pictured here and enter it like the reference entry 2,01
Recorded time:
10,50
